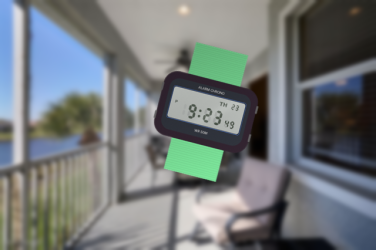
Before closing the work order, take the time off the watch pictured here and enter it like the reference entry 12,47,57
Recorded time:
9,23,49
